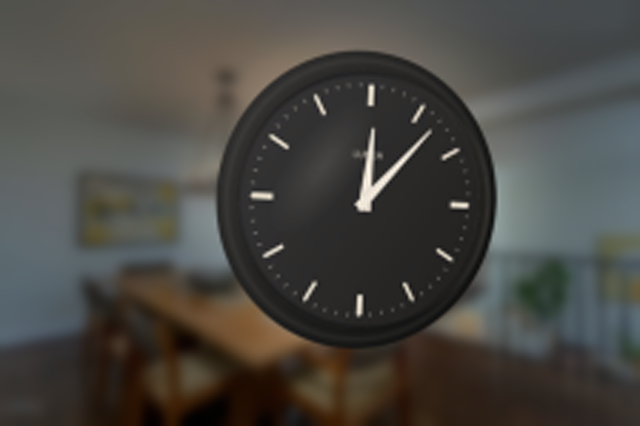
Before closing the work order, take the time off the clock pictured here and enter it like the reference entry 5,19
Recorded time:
12,07
